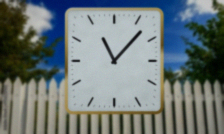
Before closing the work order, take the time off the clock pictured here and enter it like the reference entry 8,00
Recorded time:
11,07
